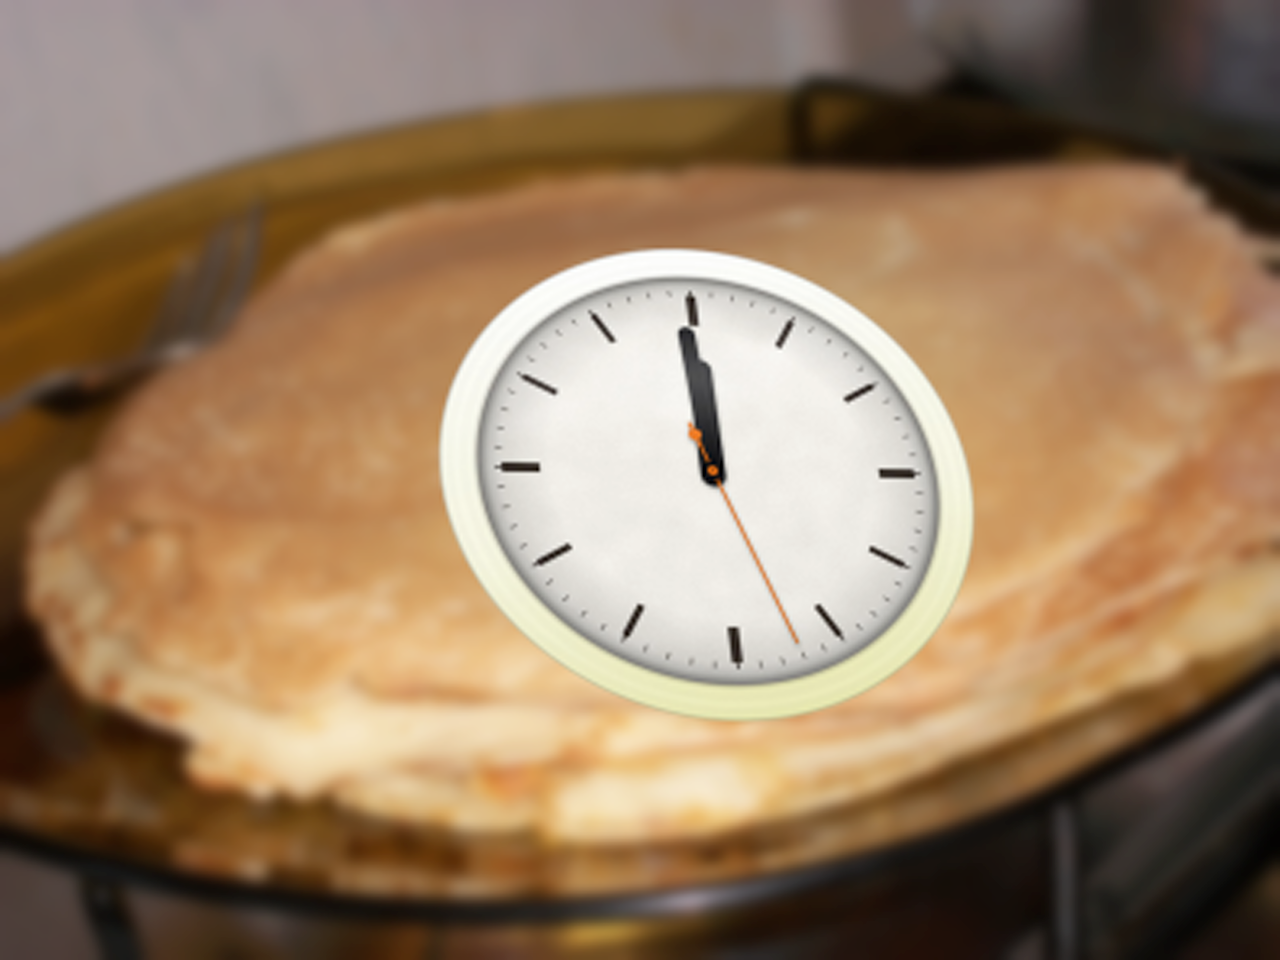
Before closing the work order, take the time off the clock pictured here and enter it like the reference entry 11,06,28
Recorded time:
11,59,27
